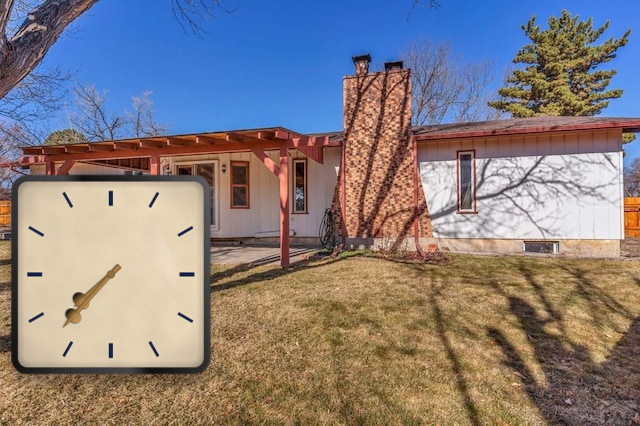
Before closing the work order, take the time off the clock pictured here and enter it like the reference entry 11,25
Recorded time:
7,37
